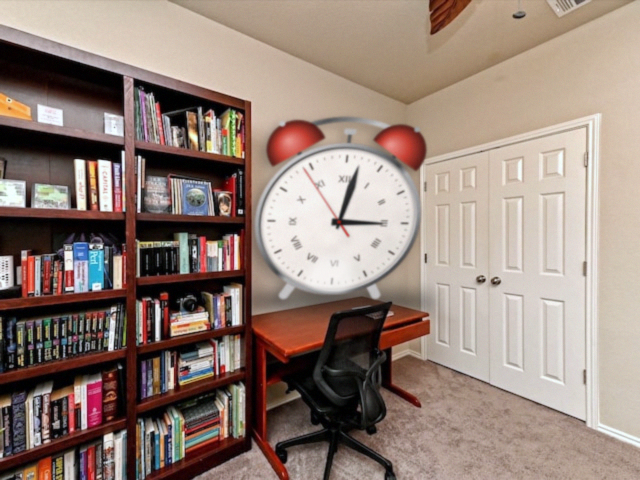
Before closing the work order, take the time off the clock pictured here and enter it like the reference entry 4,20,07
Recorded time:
3,01,54
